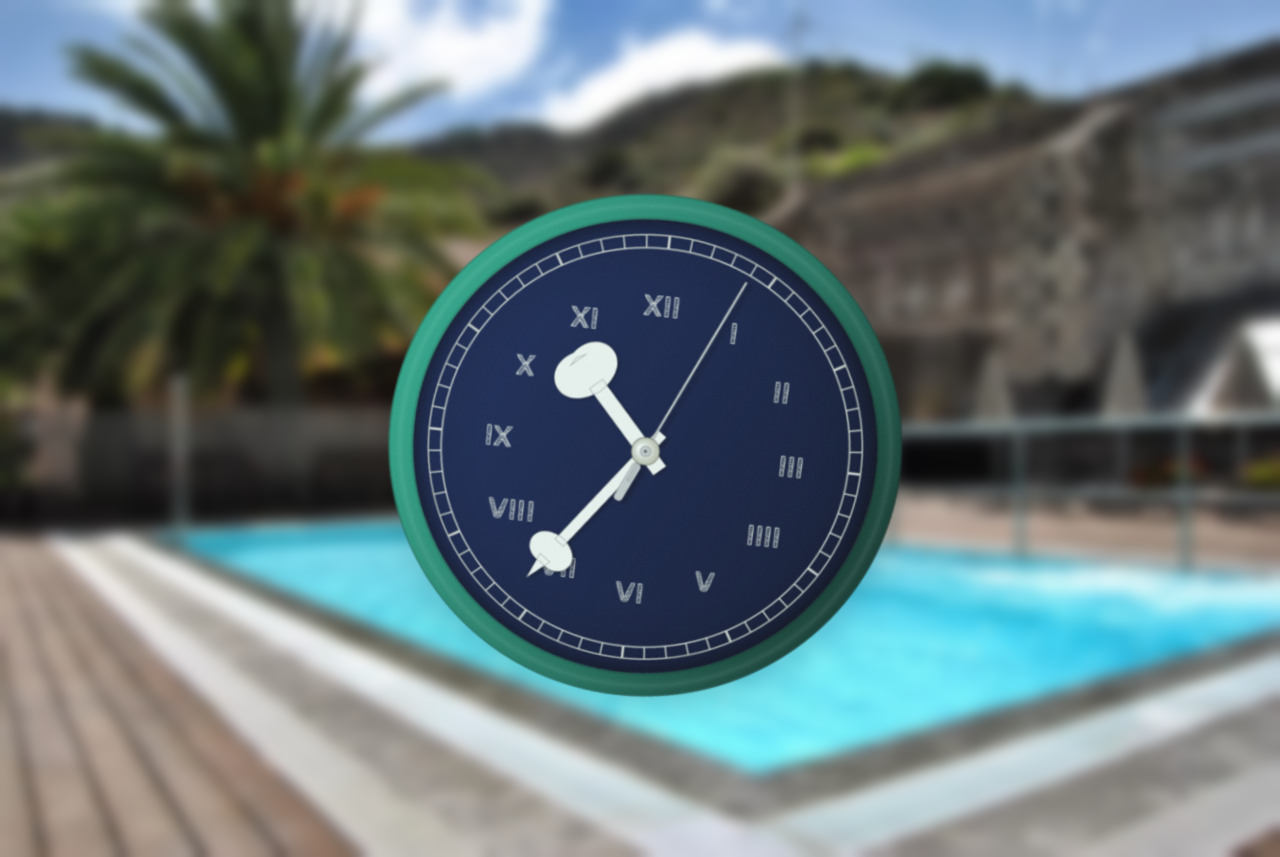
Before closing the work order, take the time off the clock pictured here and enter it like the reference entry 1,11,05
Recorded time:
10,36,04
